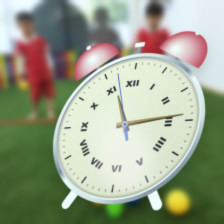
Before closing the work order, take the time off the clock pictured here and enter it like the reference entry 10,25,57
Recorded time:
11,13,57
